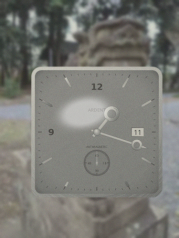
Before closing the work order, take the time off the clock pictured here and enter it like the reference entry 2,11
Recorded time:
1,18
